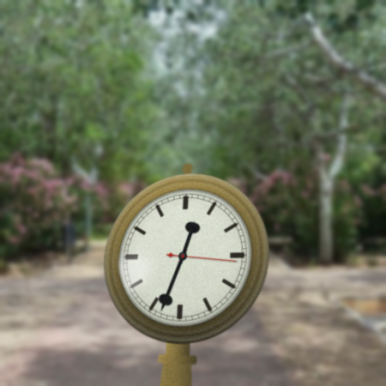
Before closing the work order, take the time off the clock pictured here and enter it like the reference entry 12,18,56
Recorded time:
12,33,16
